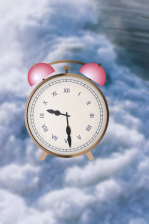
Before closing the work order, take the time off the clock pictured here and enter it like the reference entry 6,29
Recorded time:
9,29
